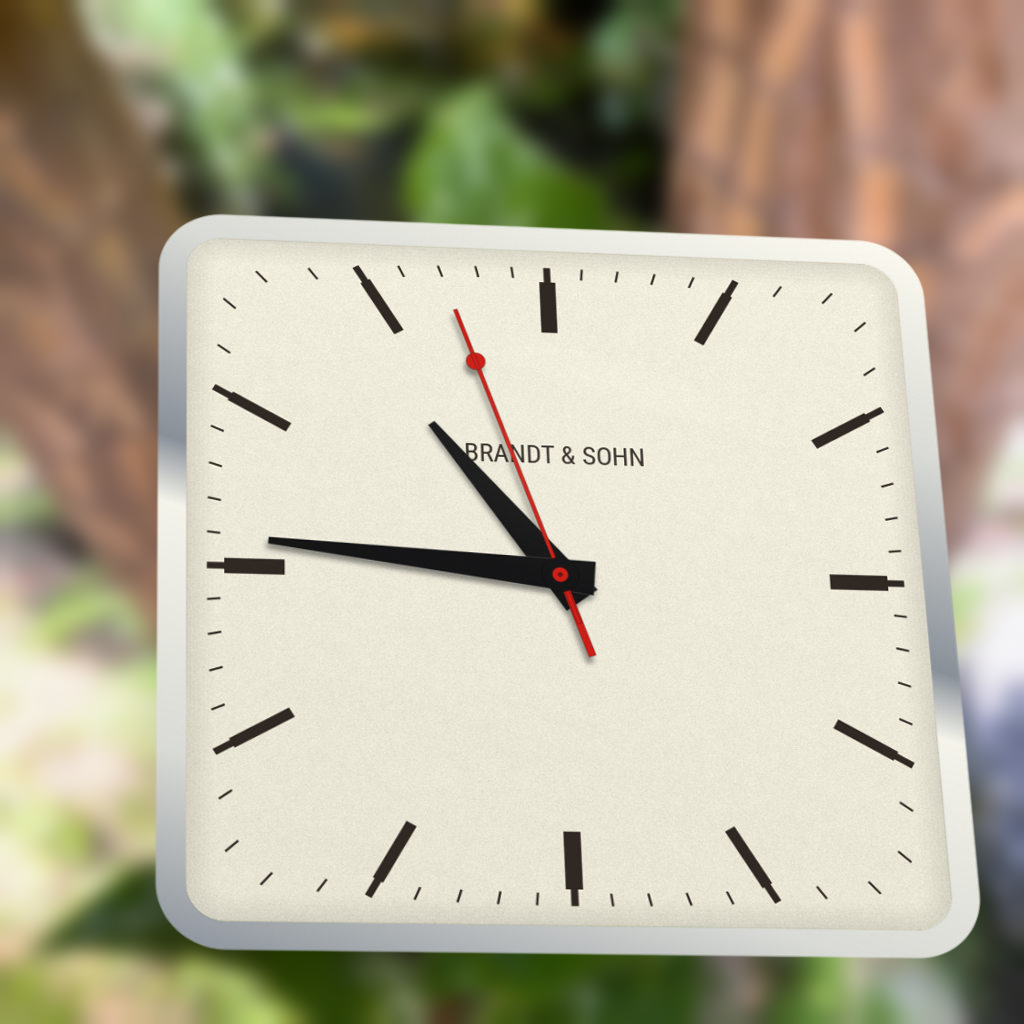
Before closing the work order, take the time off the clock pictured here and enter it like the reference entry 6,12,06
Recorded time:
10,45,57
